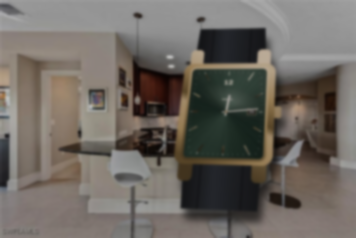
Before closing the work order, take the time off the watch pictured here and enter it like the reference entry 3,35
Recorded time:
12,14
